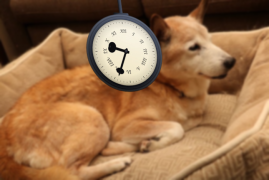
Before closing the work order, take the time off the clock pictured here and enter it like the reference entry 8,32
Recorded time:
9,34
